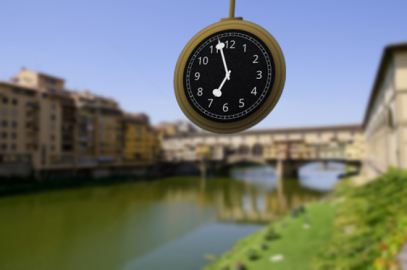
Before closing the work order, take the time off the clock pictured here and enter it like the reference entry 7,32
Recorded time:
6,57
